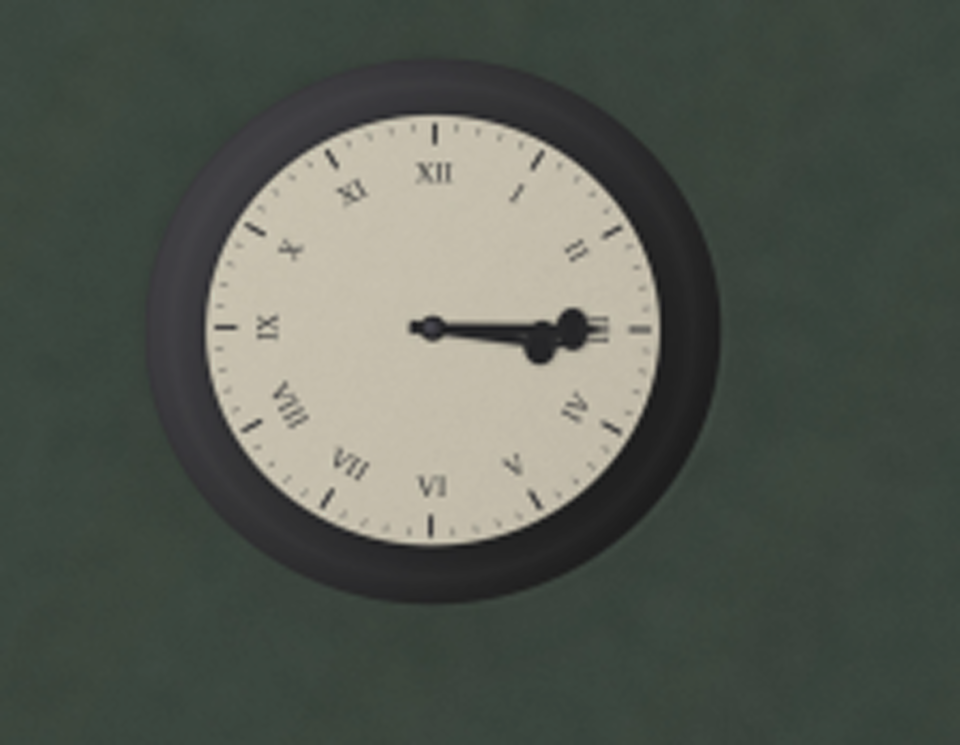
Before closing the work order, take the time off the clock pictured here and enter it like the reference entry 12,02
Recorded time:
3,15
